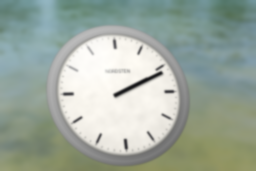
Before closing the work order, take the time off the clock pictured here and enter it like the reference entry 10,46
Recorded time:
2,11
